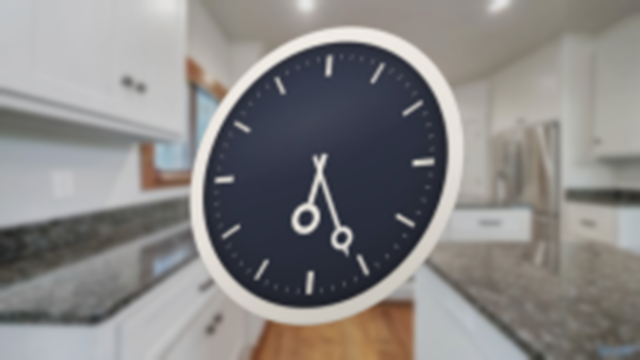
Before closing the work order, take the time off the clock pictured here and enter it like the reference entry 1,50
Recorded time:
6,26
